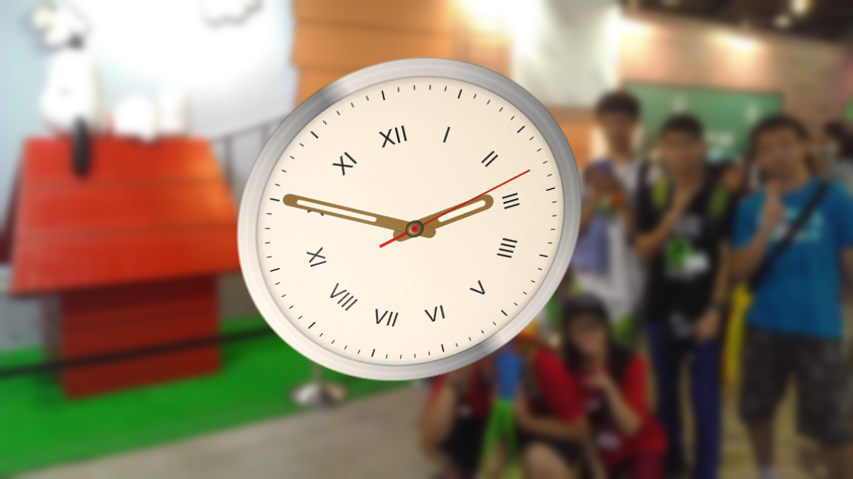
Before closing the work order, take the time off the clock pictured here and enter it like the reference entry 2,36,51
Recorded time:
2,50,13
